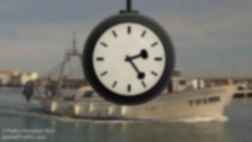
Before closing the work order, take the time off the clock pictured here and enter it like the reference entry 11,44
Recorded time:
2,24
